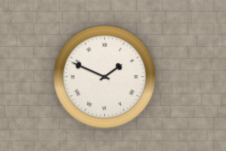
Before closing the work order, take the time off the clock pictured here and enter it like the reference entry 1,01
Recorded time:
1,49
